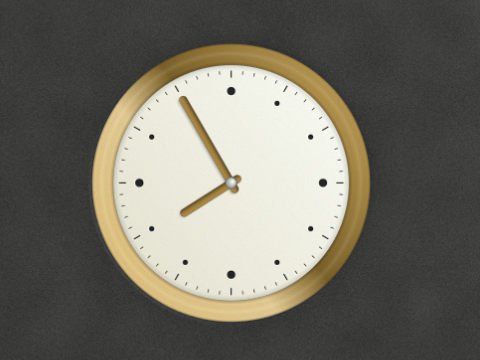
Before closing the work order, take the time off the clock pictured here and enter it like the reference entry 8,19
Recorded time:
7,55
